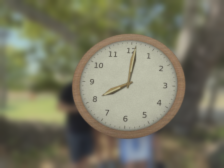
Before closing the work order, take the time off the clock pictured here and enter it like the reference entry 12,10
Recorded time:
8,01
